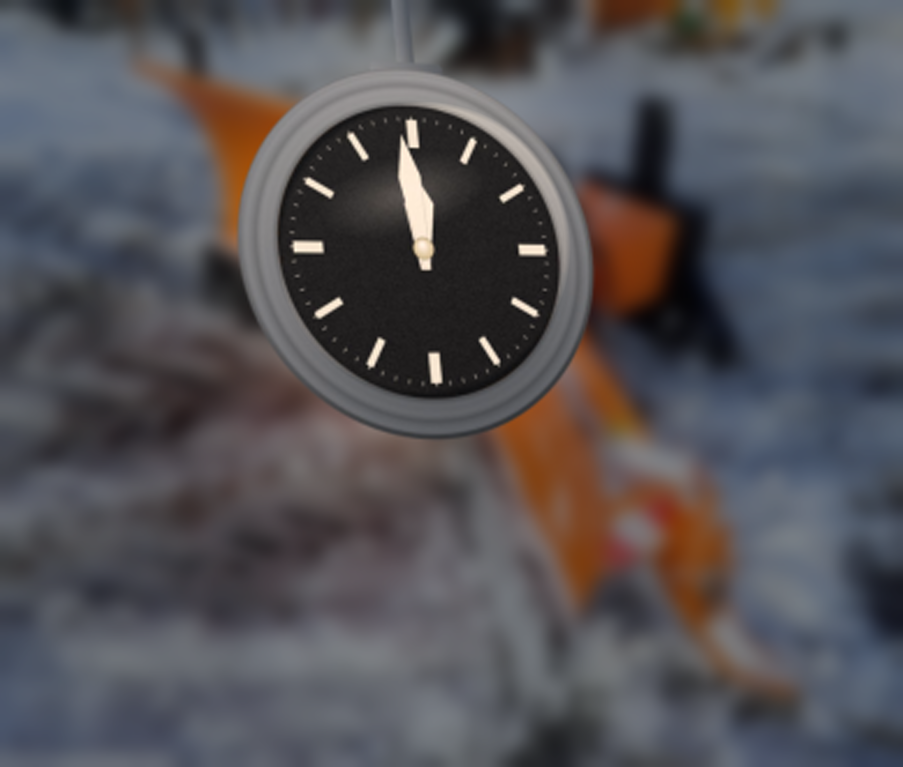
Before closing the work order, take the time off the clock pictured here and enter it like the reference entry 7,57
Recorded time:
11,59
